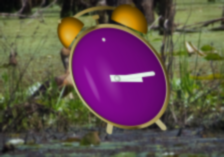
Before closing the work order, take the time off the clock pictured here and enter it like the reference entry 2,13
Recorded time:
3,15
